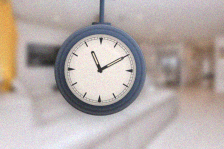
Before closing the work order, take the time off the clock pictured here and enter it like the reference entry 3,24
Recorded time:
11,10
